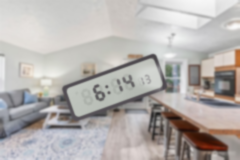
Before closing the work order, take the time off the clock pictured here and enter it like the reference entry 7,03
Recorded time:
6,14
